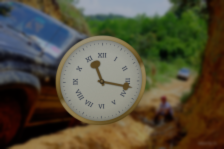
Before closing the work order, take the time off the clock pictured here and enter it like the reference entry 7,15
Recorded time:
11,17
